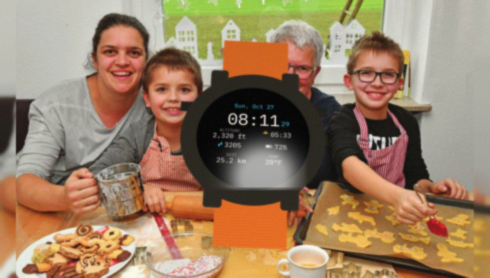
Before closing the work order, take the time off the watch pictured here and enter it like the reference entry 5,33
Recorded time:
8,11
